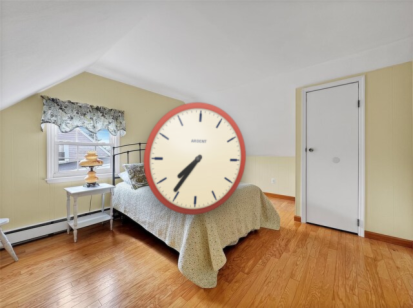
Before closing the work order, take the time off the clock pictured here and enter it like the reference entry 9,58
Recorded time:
7,36
